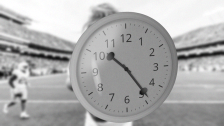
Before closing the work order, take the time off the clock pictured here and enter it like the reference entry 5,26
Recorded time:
10,24
